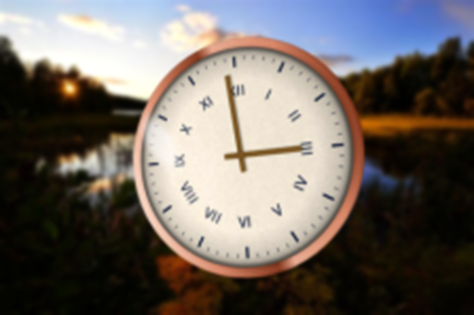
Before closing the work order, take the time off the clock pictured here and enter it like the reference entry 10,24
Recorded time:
2,59
